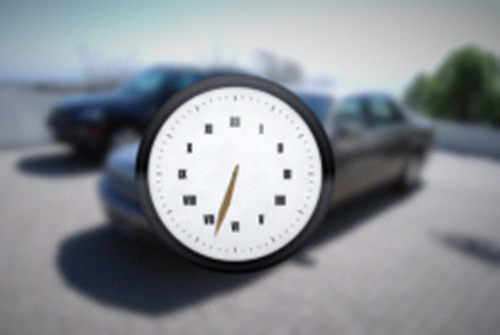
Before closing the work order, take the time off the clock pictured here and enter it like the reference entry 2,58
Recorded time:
6,33
